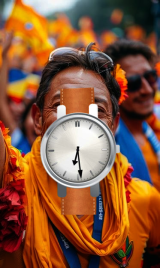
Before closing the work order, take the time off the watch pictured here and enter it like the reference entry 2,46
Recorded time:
6,29
